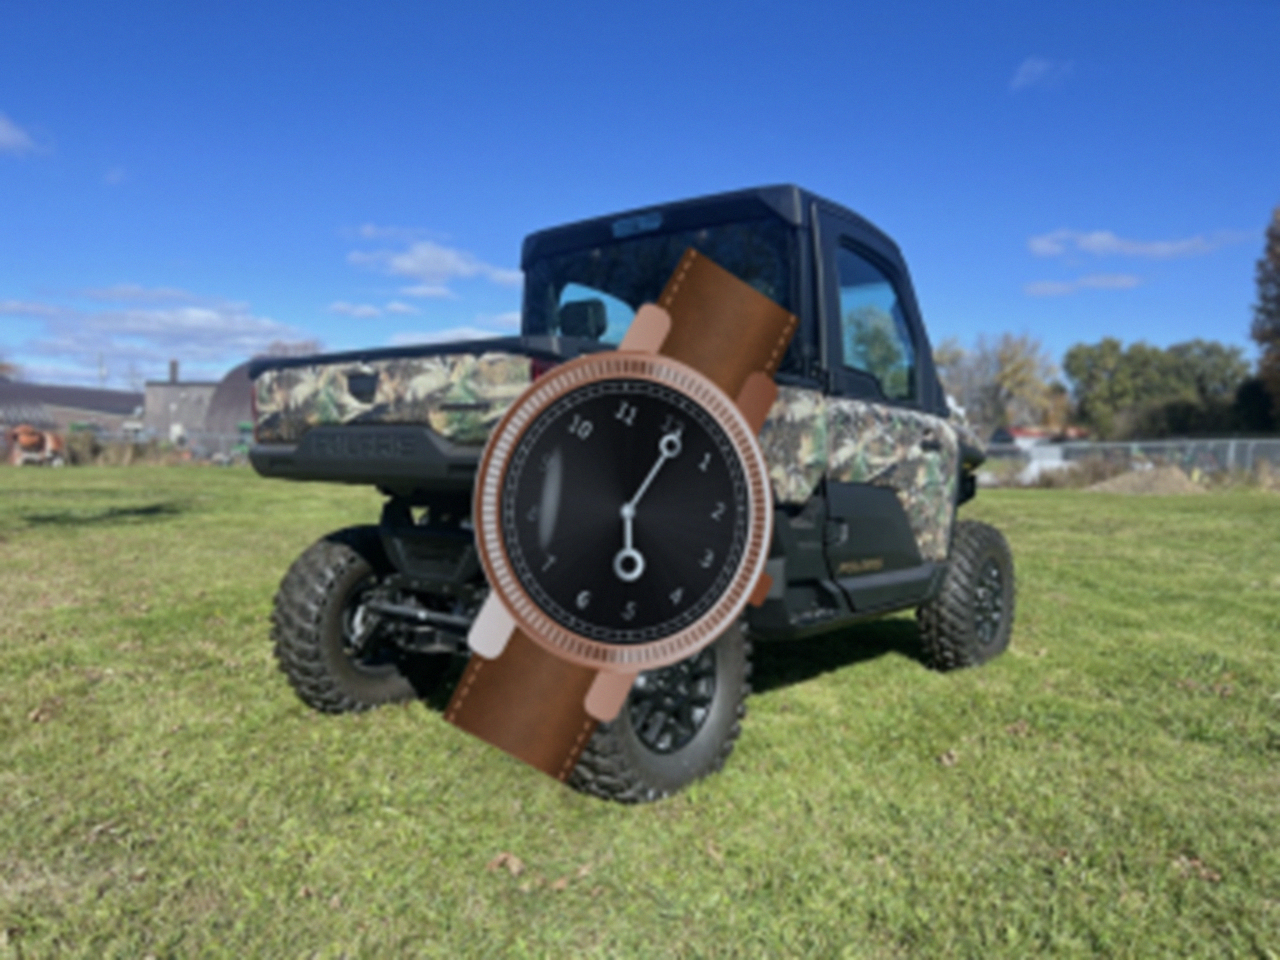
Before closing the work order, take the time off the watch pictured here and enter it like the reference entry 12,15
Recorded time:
5,01
